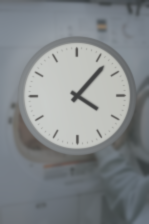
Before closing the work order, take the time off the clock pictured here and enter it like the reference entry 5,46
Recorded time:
4,07
